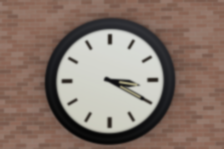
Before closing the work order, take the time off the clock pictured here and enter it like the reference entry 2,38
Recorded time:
3,20
